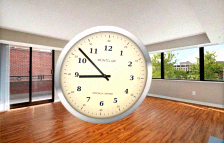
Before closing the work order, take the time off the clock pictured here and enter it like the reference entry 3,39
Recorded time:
8,52
